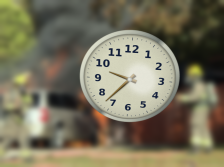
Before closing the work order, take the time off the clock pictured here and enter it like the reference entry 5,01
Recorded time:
9,37
